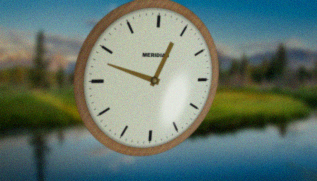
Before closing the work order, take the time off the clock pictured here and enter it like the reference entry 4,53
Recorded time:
12,48
